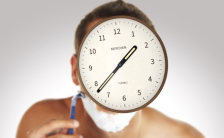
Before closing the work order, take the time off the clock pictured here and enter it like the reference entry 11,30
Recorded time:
1,38
